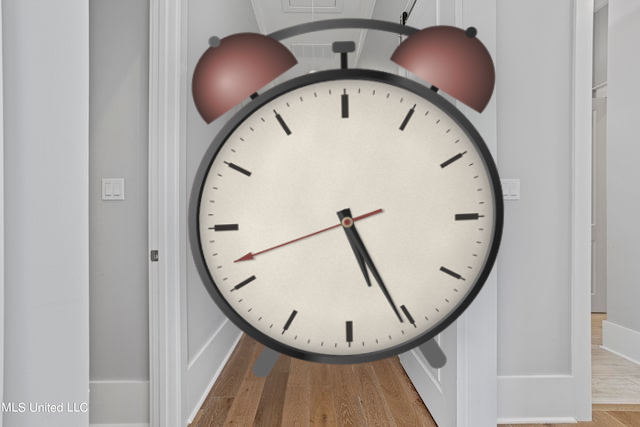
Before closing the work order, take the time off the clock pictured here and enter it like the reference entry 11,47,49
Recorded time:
5,25,42
